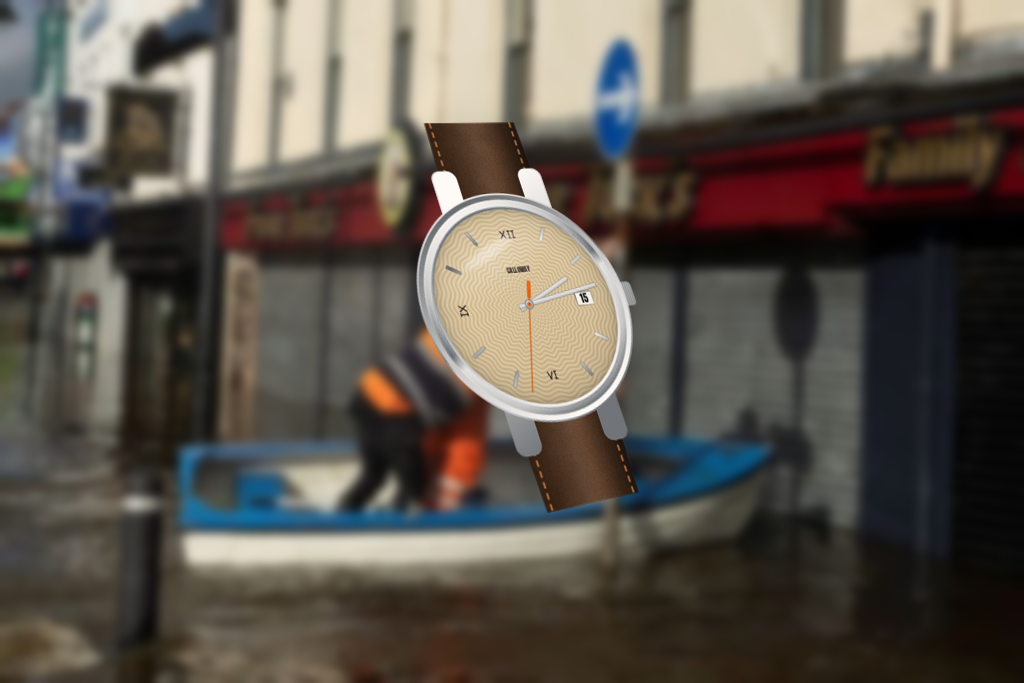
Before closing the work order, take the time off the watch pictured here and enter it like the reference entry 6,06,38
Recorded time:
2,13,33
